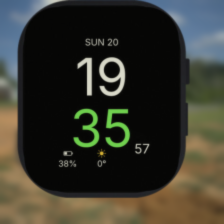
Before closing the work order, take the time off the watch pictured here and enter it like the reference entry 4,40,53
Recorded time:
19,35,57
